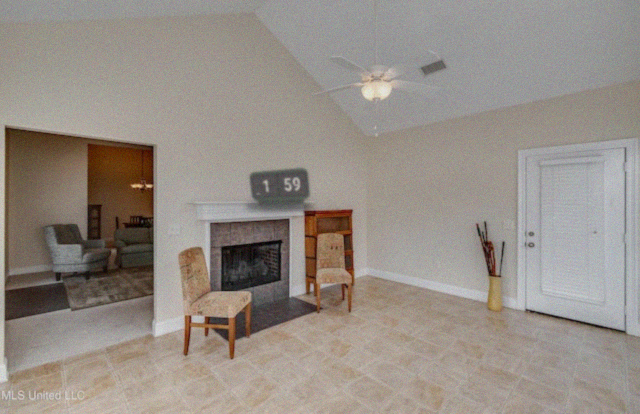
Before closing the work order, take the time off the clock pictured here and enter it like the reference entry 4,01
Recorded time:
1,59
